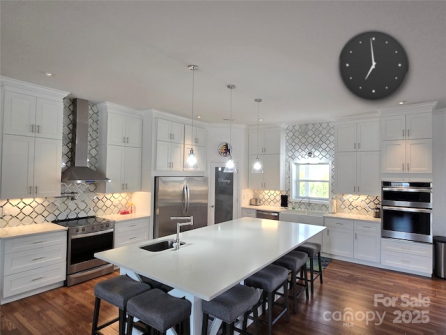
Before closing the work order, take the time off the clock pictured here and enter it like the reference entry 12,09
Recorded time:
6,59
